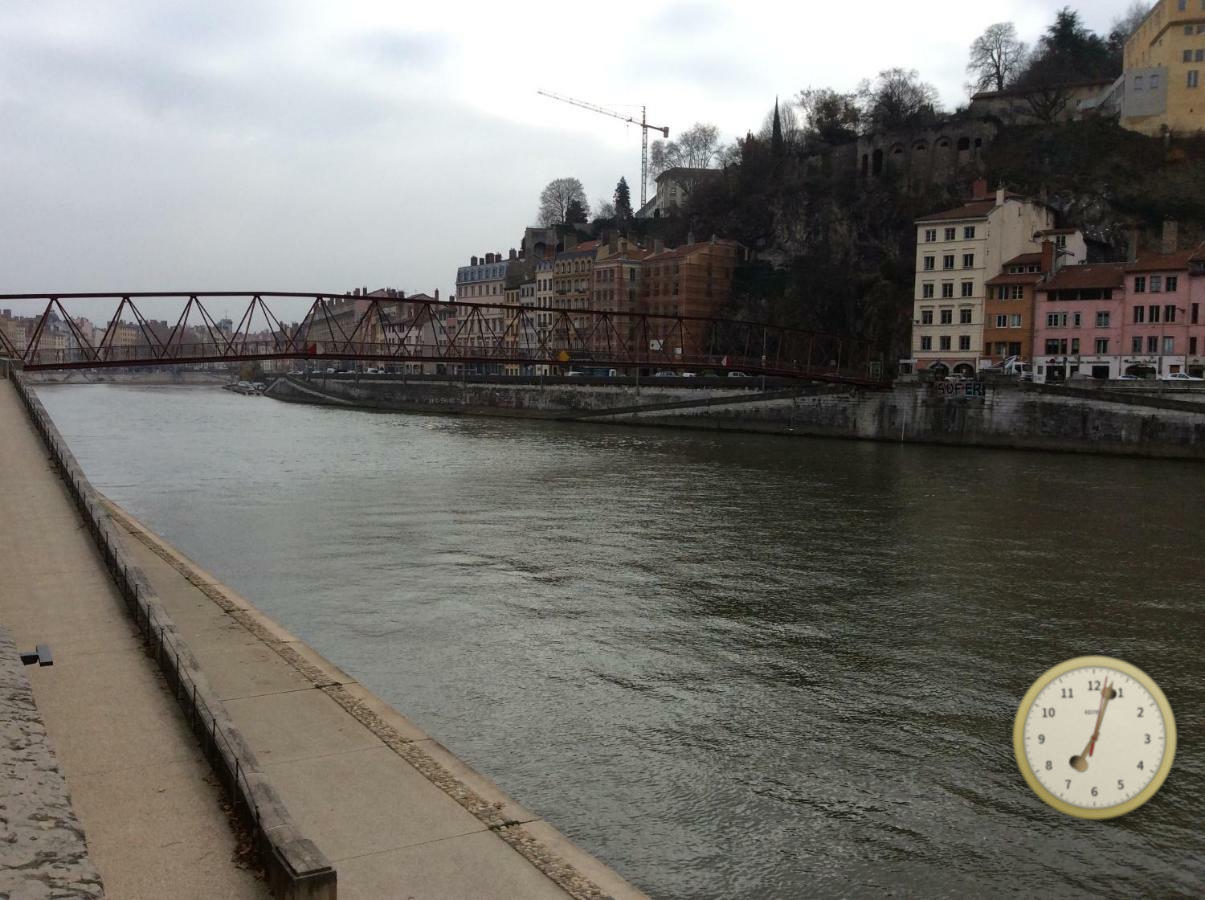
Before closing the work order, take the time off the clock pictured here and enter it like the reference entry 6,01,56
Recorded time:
7,03,02
